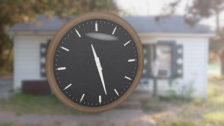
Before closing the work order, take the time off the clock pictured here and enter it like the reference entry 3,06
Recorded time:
11,28
